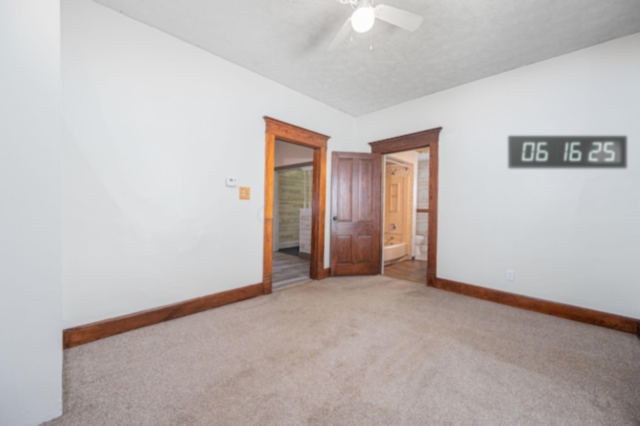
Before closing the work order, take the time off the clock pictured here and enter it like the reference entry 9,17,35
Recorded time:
6,16,25
